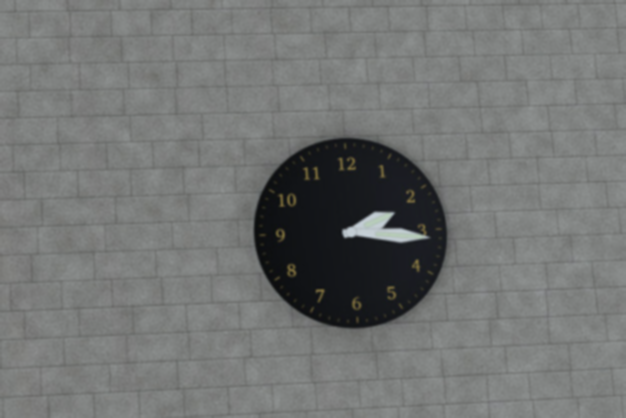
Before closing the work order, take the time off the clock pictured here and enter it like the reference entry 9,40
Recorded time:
2,16
